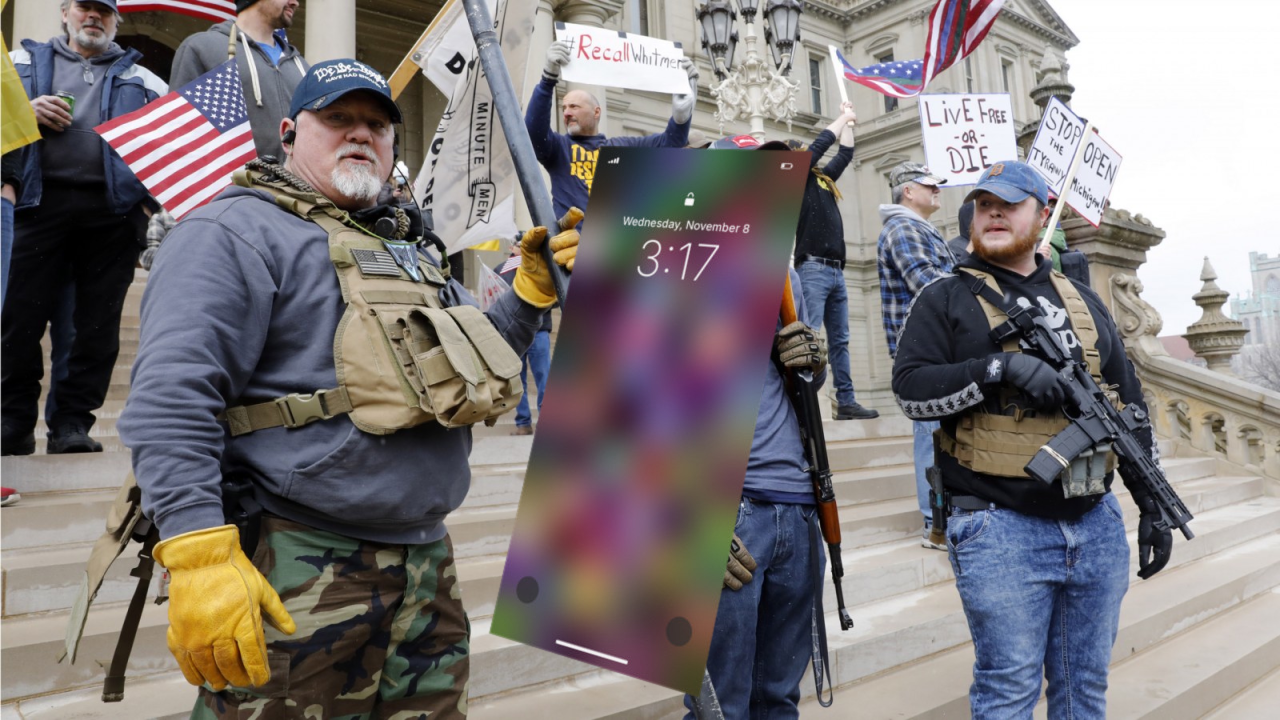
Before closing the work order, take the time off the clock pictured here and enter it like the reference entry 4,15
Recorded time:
3,17
